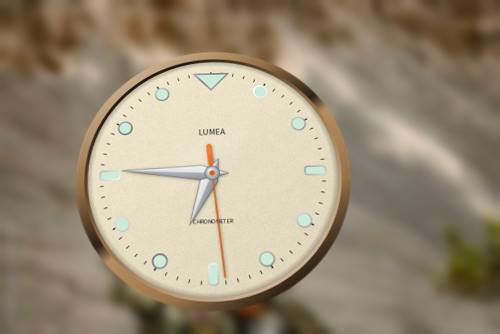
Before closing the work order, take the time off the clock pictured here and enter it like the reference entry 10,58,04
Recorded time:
6,45,29
